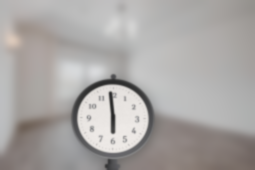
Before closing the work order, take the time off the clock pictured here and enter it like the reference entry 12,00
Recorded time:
5,59
